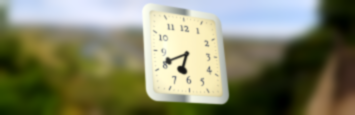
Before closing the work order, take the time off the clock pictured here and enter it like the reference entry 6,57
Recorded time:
6,41
